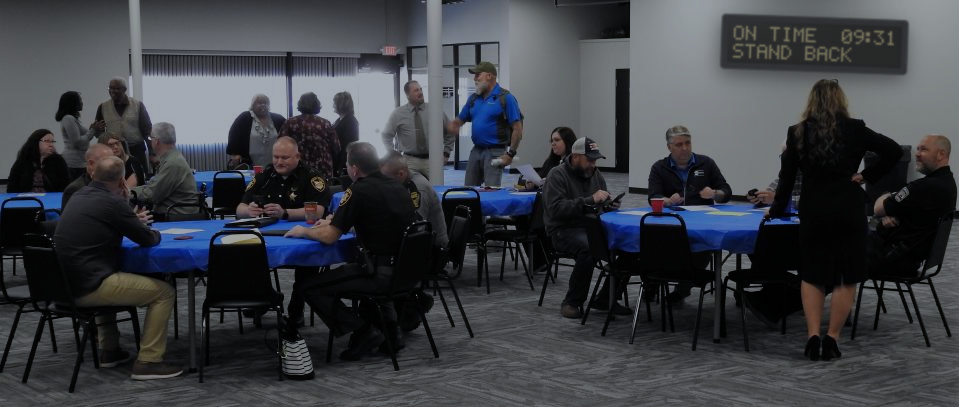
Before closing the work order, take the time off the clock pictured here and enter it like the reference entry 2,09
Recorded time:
9,31
